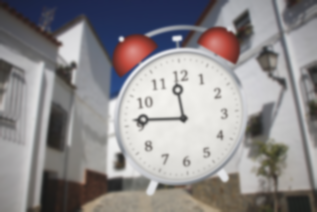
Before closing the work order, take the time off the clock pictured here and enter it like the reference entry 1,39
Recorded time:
11,46
